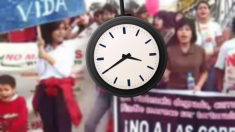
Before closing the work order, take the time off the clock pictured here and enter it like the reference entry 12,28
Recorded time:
3,40
